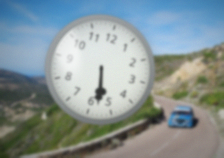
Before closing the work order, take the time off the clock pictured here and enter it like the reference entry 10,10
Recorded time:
5,28
